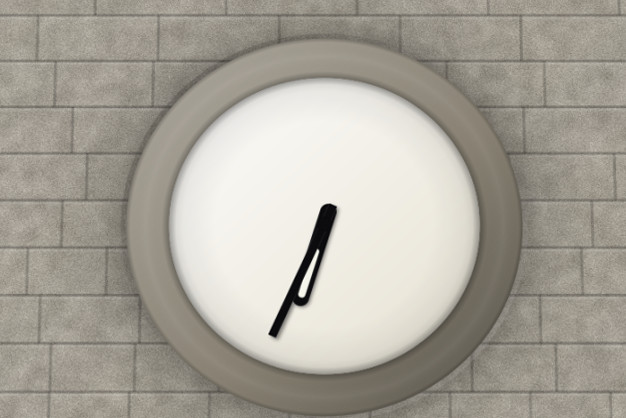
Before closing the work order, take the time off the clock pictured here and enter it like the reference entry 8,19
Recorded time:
6,34
